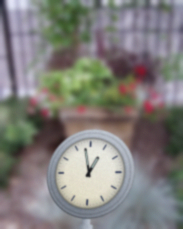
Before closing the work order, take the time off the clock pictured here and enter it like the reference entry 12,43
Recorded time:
12,58
